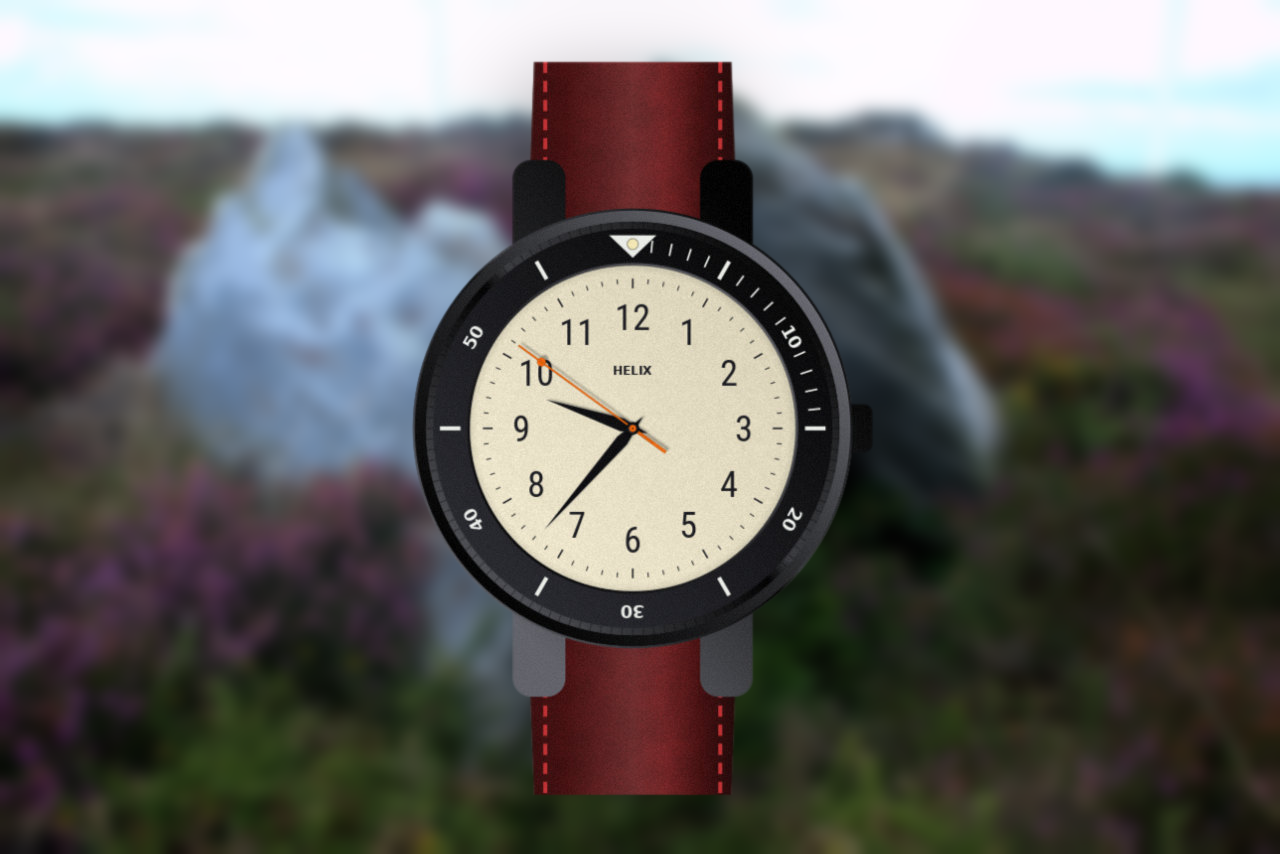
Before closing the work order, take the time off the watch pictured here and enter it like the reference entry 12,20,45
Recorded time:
9,36,51
